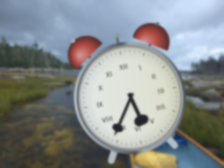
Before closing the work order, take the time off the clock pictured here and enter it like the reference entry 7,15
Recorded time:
5,36
